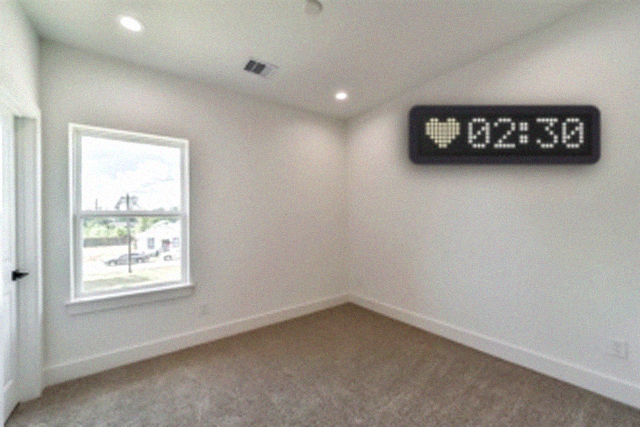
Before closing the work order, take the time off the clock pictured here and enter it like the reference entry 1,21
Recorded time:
2,30
